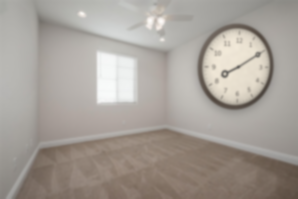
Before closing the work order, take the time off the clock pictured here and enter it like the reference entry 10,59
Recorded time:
8,10
